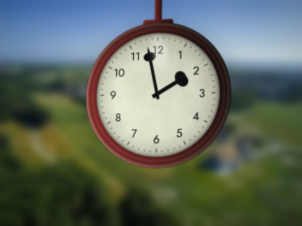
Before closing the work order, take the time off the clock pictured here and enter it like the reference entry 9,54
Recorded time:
1,58
